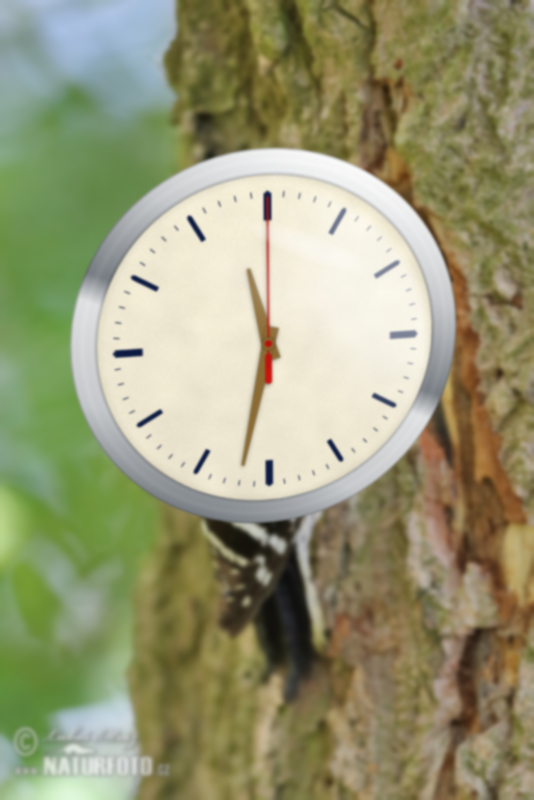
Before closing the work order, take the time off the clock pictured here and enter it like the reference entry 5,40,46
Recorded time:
11,32,00
